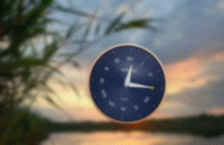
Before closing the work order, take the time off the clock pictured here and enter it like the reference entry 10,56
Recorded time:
12,15
